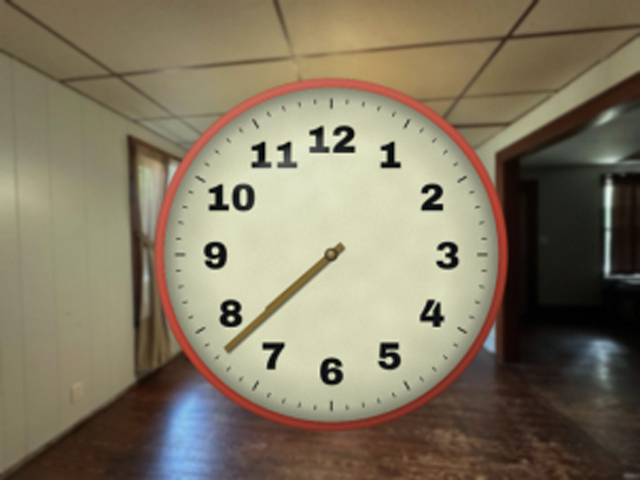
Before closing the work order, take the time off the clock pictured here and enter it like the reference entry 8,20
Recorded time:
7,38
